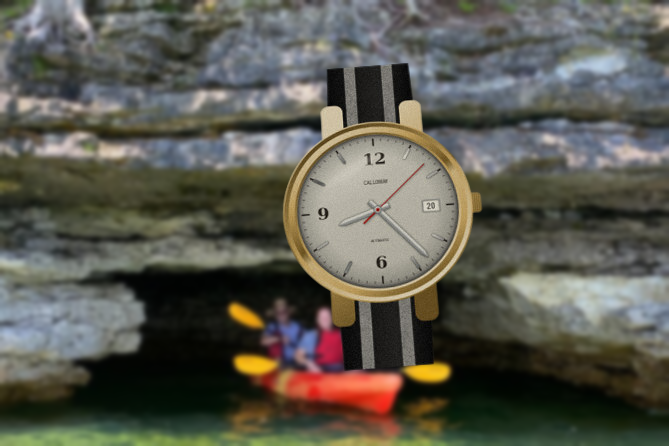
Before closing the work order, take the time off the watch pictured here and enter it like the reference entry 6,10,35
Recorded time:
8,23,08
